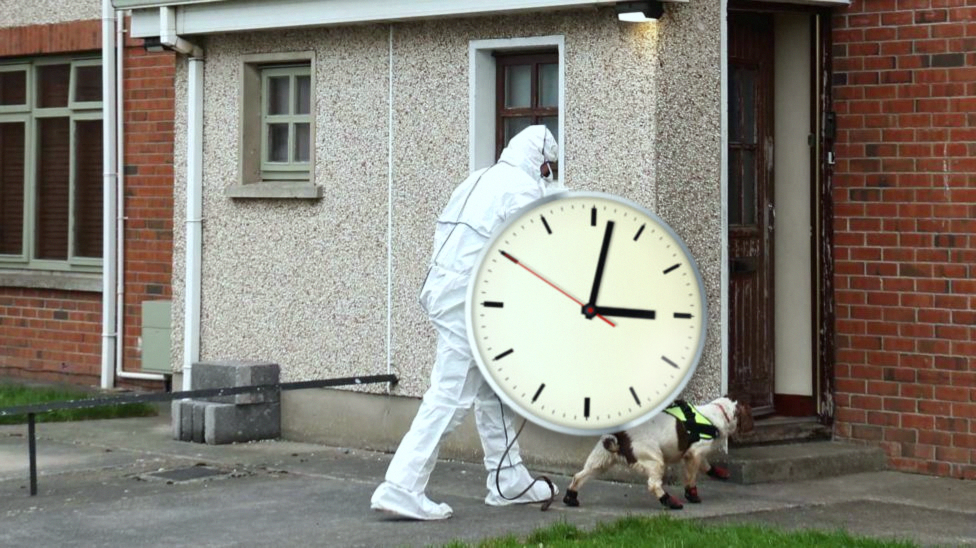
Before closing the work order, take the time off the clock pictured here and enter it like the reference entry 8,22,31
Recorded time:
3,01,50
